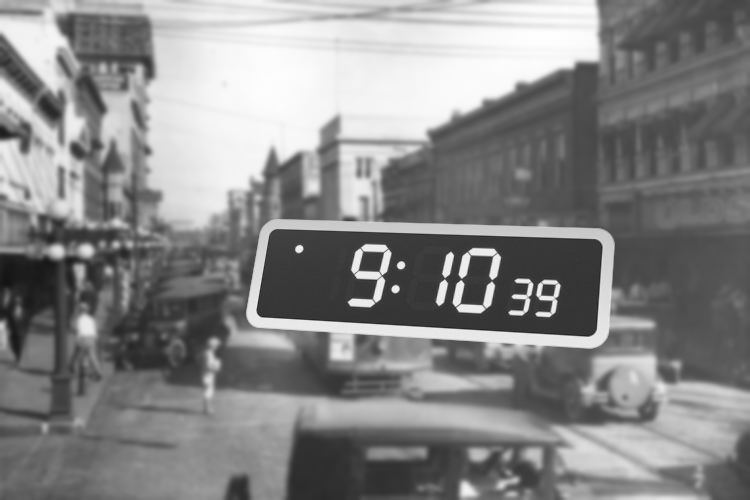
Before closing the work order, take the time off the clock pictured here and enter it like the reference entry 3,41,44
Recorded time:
9,10,39
